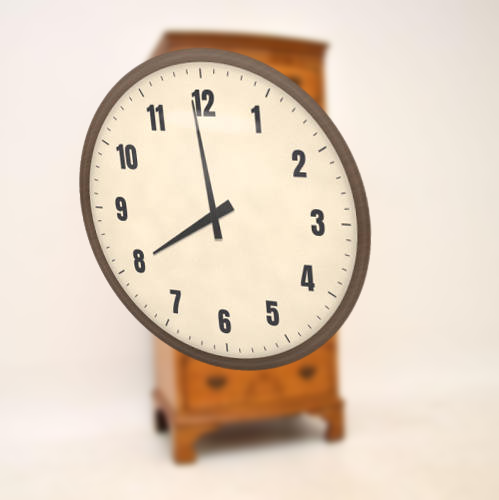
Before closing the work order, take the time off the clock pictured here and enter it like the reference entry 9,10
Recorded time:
7,59
